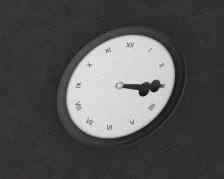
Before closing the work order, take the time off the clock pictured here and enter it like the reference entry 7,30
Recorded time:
3,15
